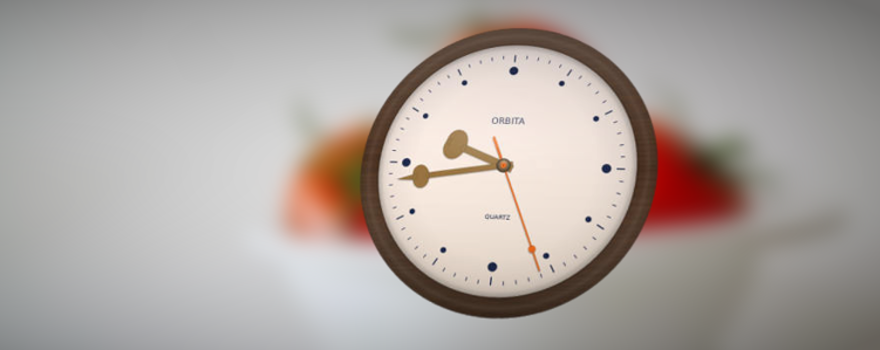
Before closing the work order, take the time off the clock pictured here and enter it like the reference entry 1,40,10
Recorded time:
9,43,26
